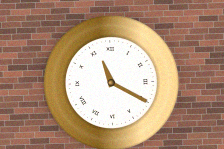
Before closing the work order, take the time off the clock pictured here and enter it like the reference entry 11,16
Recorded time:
11,20
